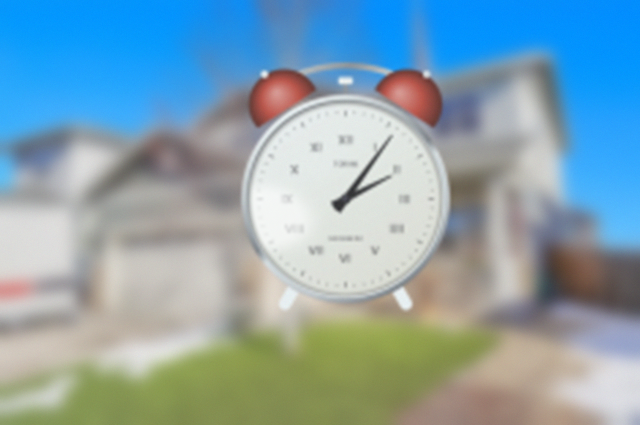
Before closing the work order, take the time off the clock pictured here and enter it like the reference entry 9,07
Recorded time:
2,06
